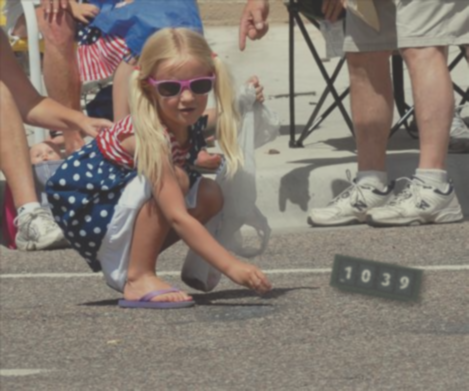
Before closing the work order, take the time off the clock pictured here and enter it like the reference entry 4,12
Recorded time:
10,39
